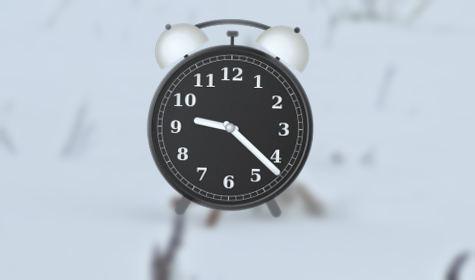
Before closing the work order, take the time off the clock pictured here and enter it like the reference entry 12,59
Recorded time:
9,22
